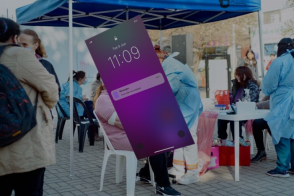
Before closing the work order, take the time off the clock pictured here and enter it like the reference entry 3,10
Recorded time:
11,09
